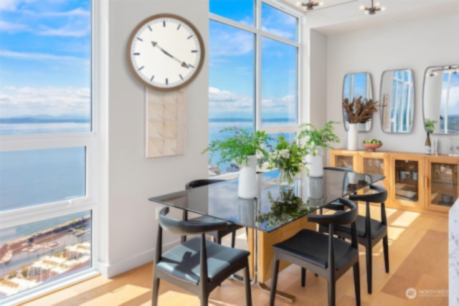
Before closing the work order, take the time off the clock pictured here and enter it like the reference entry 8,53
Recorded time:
10,21
